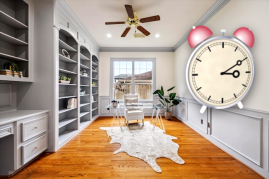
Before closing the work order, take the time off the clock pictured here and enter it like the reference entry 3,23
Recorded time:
3,10
